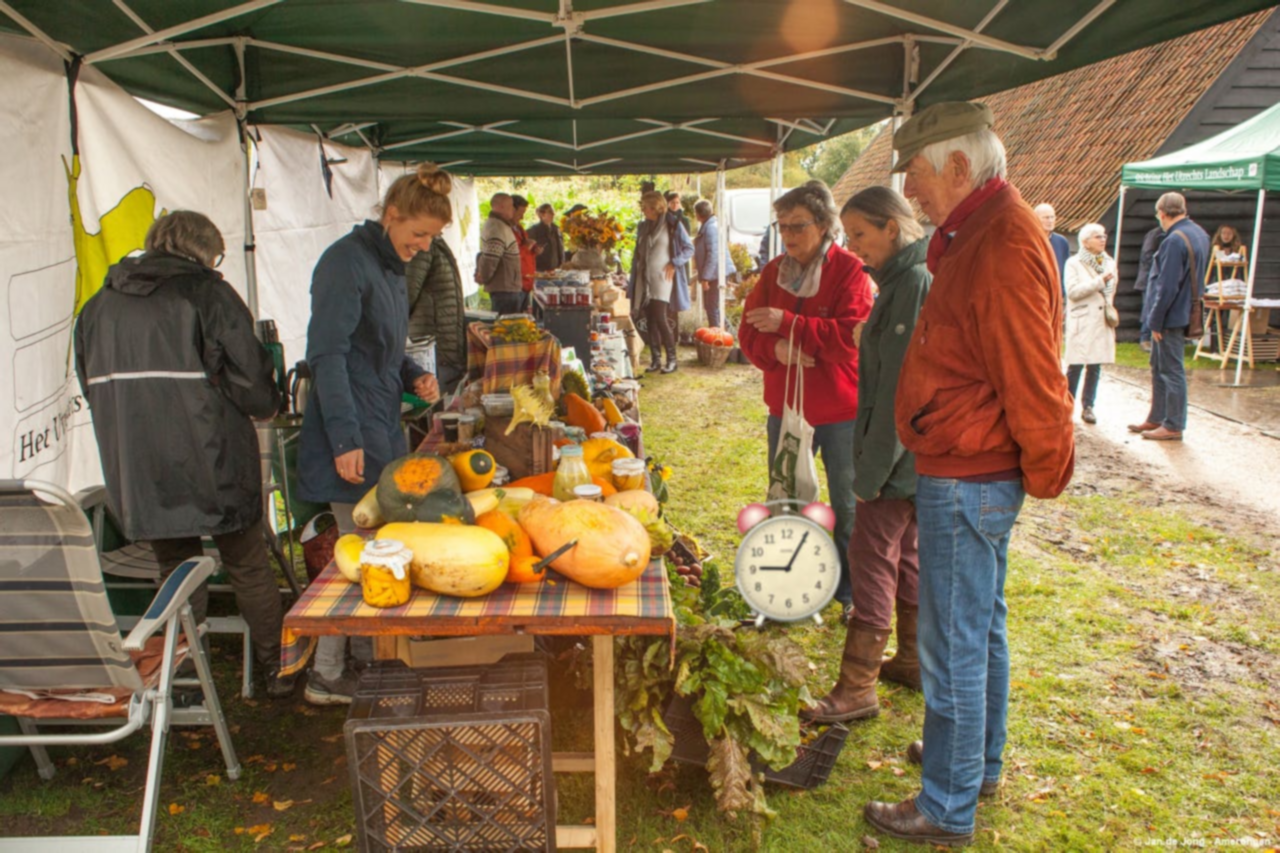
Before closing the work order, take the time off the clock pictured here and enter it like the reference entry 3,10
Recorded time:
9,05
